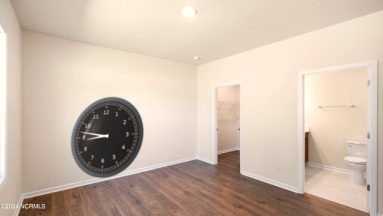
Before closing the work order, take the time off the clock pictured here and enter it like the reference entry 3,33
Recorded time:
8,47
